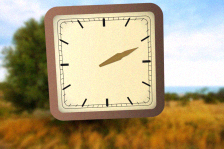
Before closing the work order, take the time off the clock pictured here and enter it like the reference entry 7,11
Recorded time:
2,11
